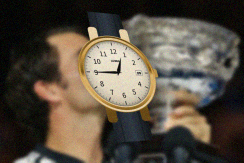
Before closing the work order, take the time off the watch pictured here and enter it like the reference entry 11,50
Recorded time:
12,45
